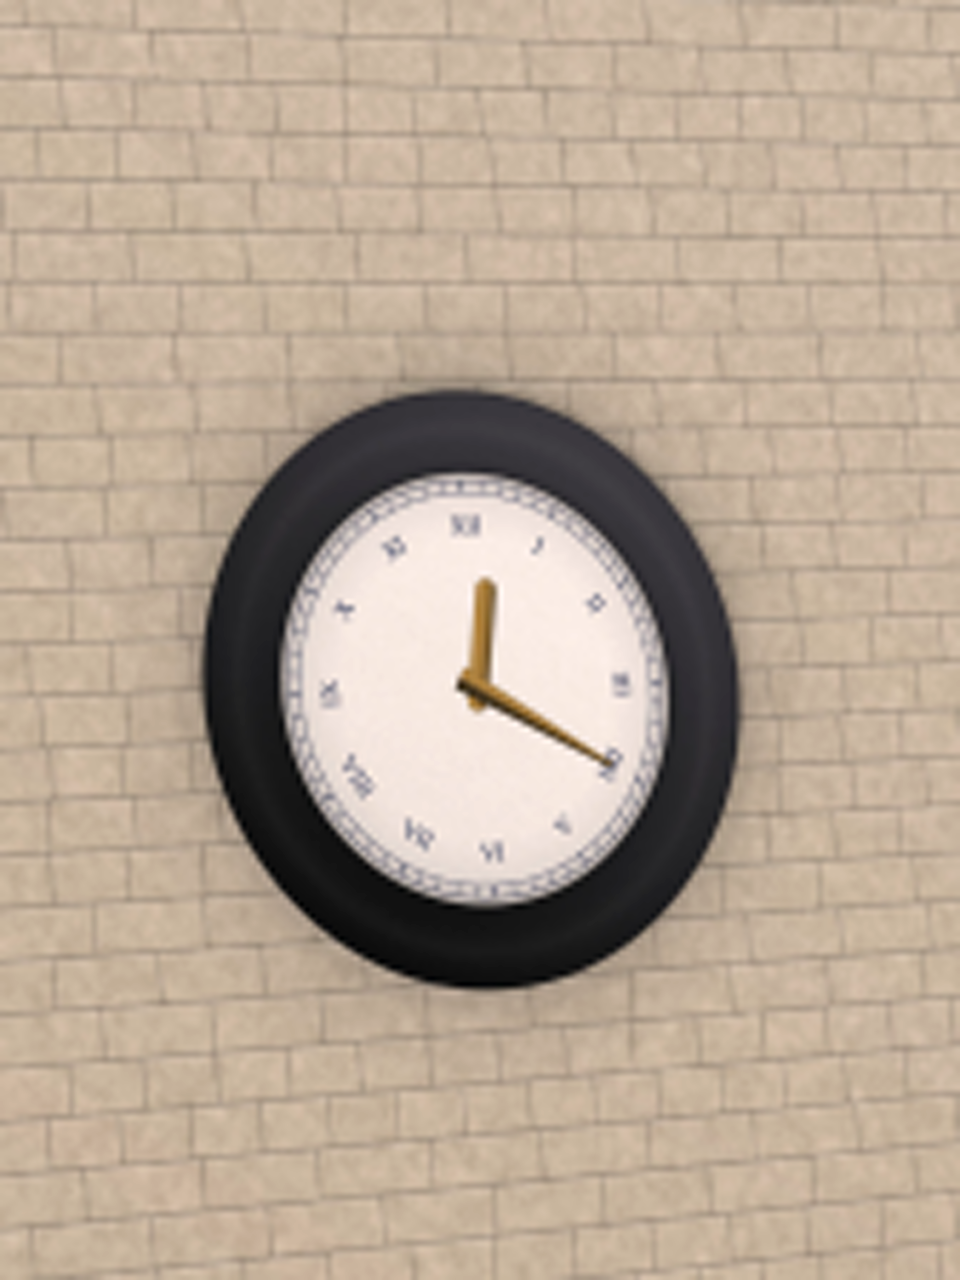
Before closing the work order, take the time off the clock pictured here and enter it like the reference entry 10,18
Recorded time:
12,20
